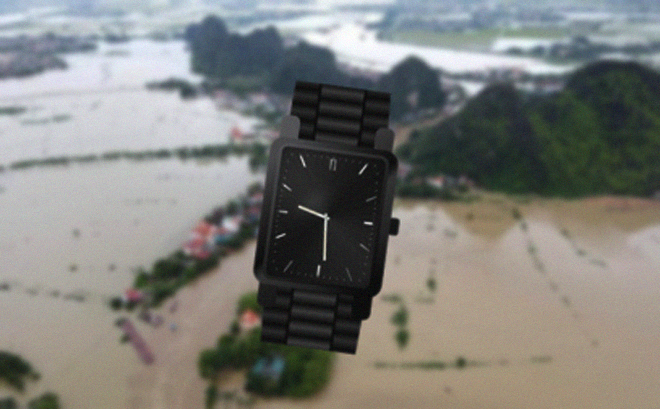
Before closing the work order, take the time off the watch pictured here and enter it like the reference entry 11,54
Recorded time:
9,29
